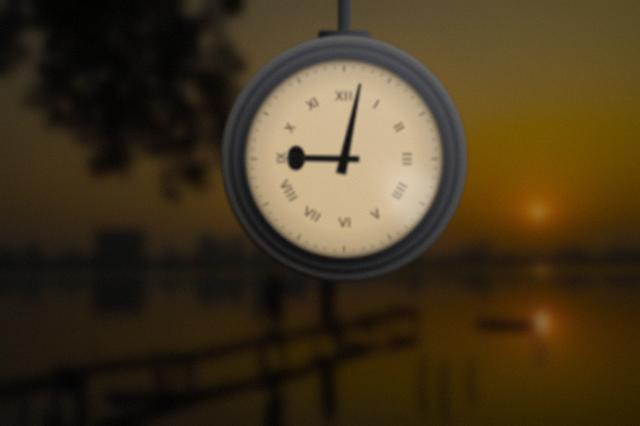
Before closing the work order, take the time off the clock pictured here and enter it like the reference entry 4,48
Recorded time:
9,02
